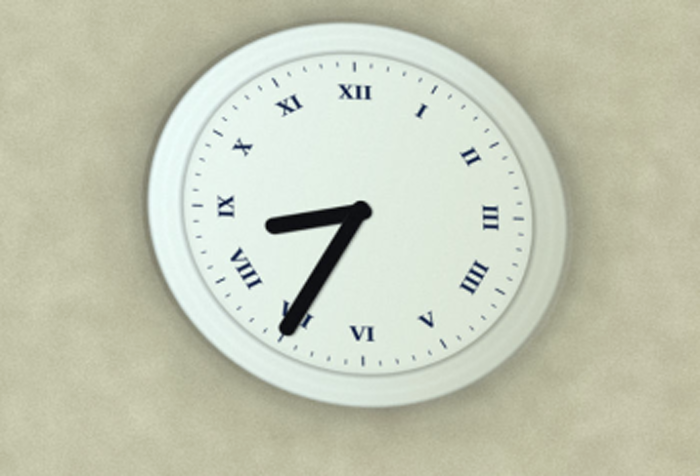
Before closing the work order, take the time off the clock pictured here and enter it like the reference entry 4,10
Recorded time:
8,35
